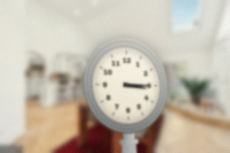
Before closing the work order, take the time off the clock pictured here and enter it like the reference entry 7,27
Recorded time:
3,15
